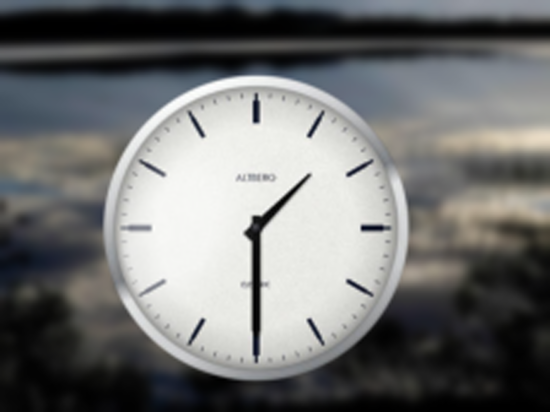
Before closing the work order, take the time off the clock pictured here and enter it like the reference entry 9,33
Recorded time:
1,30
